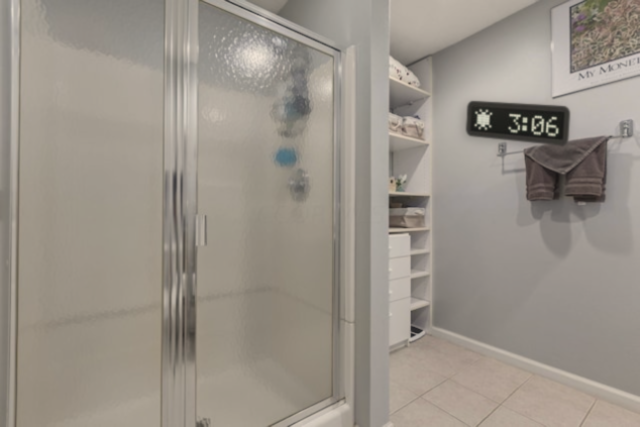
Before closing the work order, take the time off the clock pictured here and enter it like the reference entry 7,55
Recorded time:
3,06
